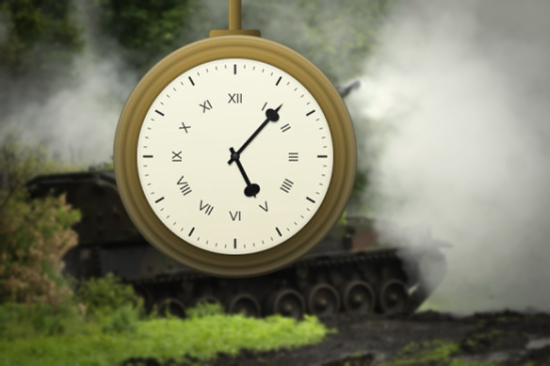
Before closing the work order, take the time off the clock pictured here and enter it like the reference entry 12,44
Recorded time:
5,07
